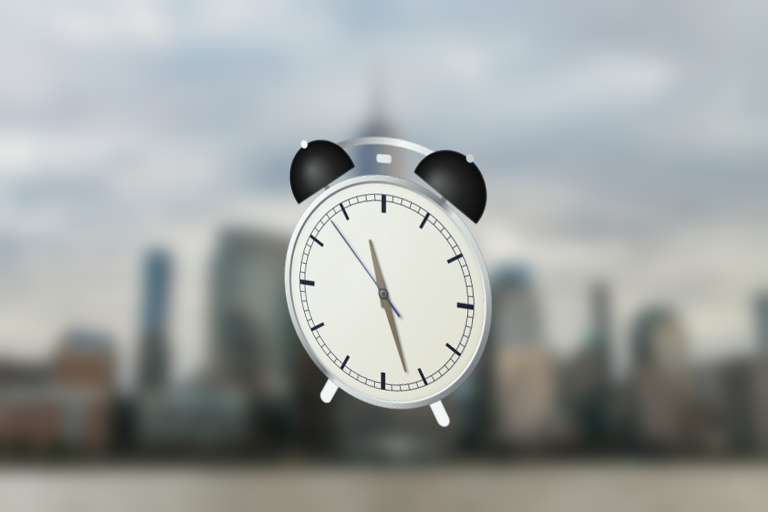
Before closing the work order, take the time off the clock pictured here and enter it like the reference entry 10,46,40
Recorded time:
11,26,53
